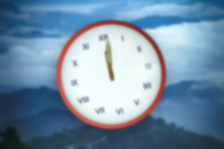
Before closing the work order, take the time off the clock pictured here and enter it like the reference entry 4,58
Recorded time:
12,01
